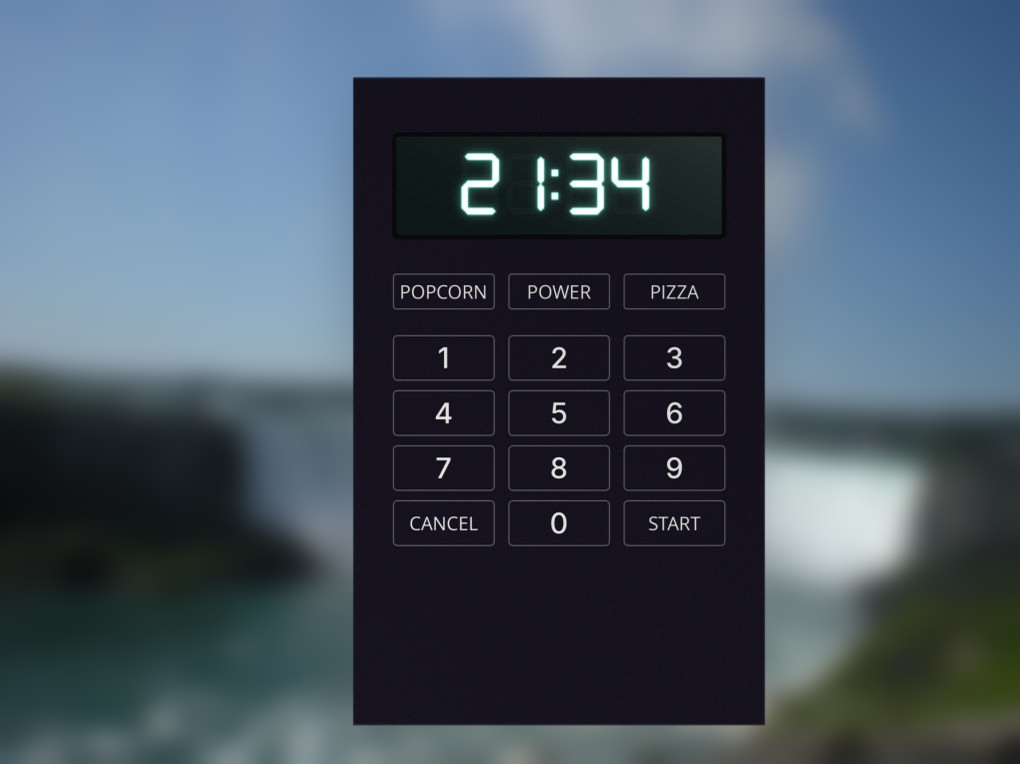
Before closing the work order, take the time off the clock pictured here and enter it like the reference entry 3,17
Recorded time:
21,34
